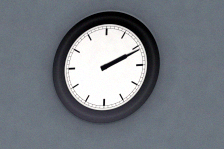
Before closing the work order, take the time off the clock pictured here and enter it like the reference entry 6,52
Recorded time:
2,11
